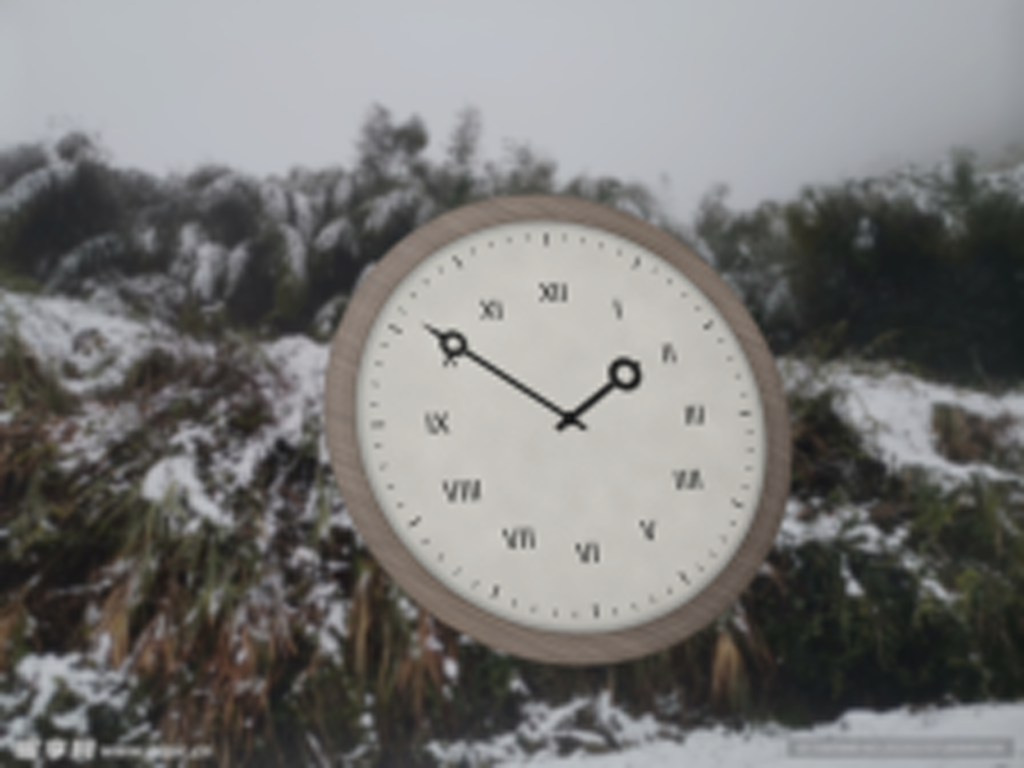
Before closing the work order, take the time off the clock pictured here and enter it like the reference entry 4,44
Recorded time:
1,51
